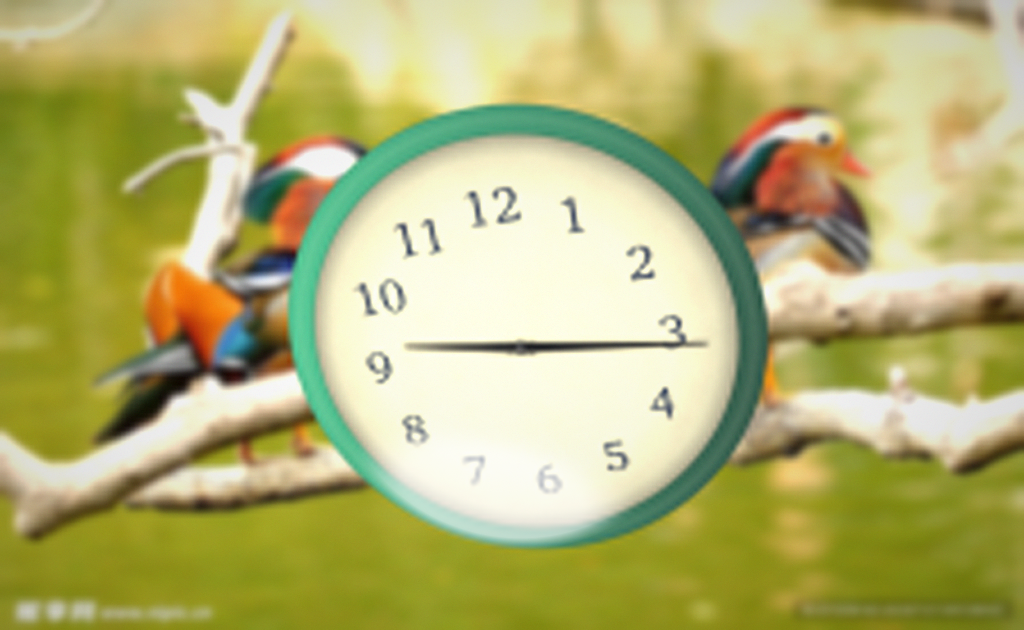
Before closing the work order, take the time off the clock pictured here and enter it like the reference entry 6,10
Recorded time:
9,16
